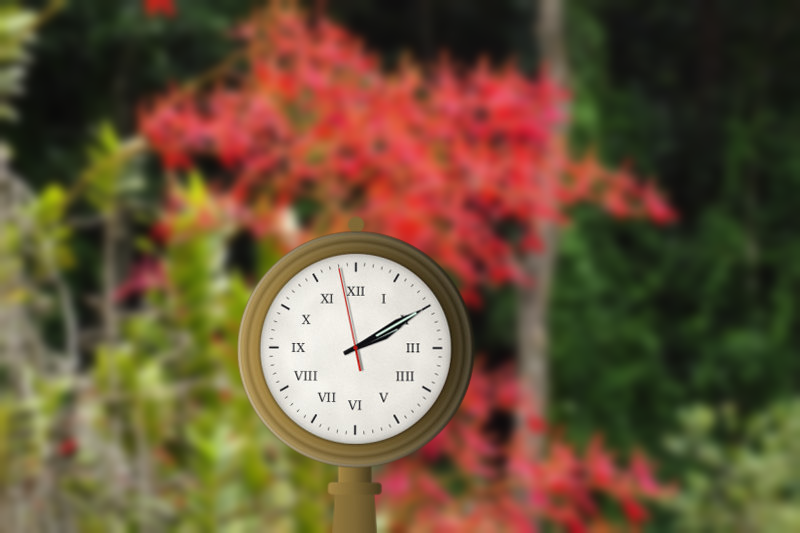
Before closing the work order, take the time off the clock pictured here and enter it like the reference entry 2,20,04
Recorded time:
2,09,58
